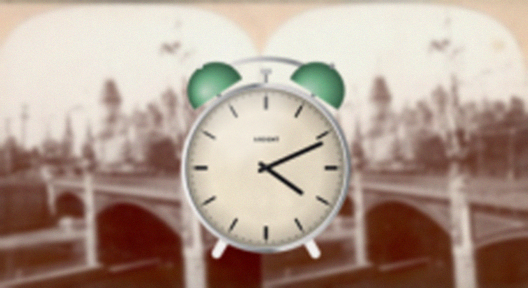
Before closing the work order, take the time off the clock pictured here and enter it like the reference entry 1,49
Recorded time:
4,11
